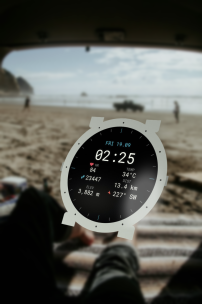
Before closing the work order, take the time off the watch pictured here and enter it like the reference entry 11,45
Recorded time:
2,25
